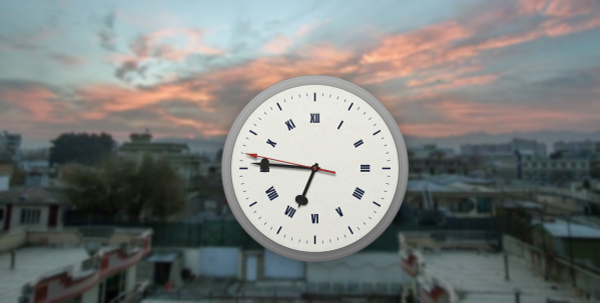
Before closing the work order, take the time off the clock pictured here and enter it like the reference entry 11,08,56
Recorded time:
6,45,47
